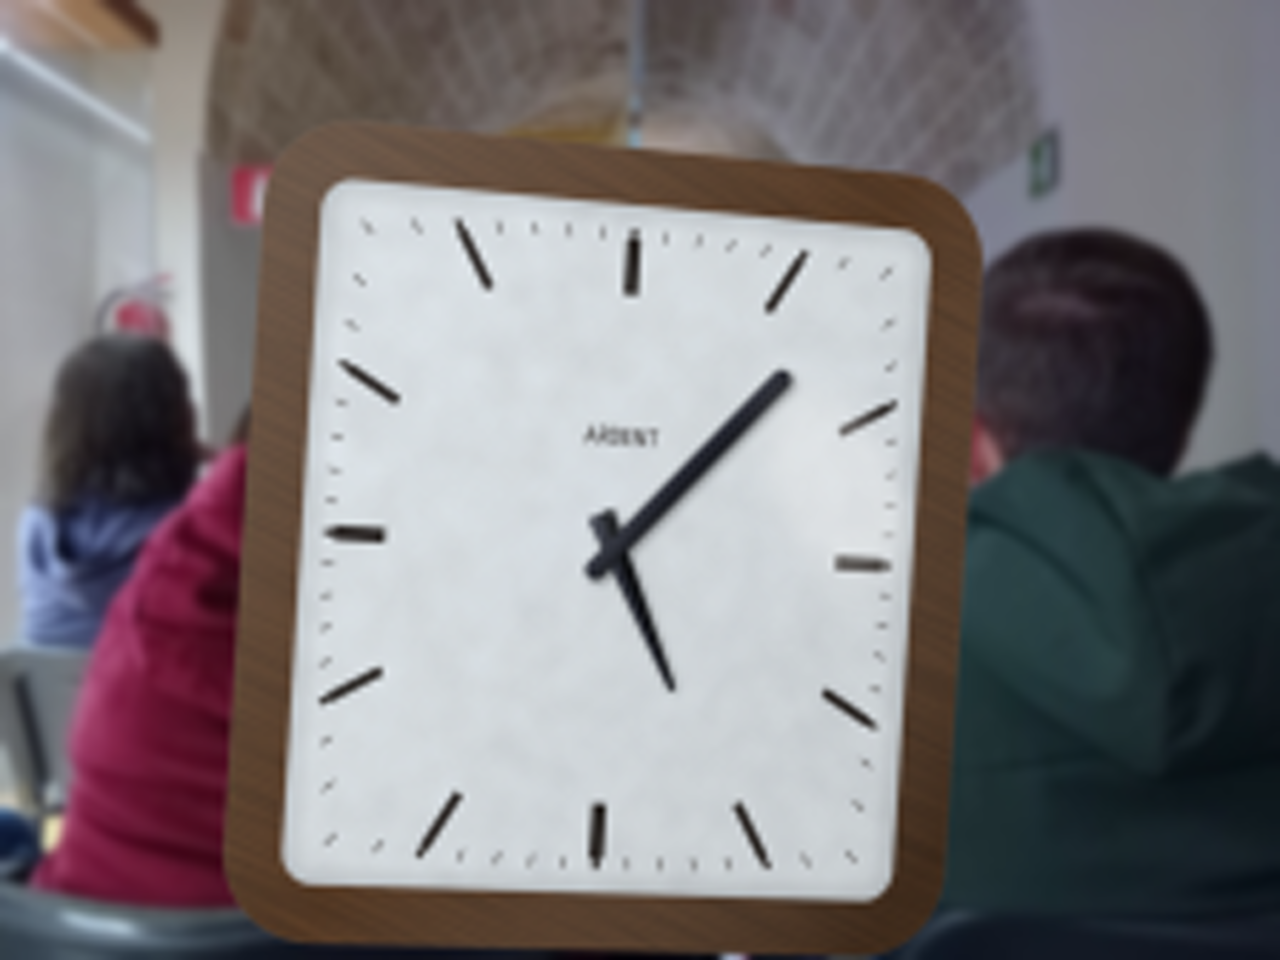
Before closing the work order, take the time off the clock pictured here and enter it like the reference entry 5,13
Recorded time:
5,07
